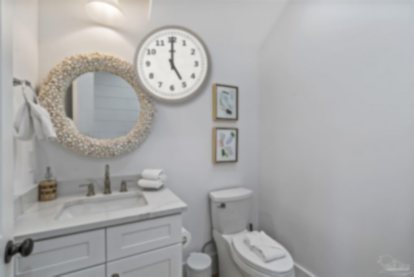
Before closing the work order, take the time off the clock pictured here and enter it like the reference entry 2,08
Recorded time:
5,00
